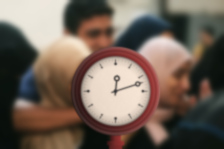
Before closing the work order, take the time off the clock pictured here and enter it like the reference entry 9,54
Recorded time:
12,12
